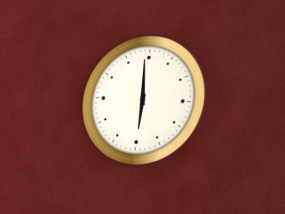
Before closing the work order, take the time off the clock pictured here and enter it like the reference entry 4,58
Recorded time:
5,59
